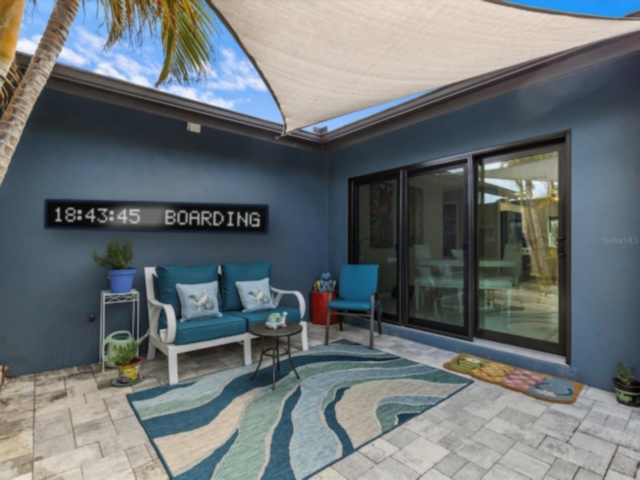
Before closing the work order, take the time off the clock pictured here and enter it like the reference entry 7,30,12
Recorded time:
18,43,45
